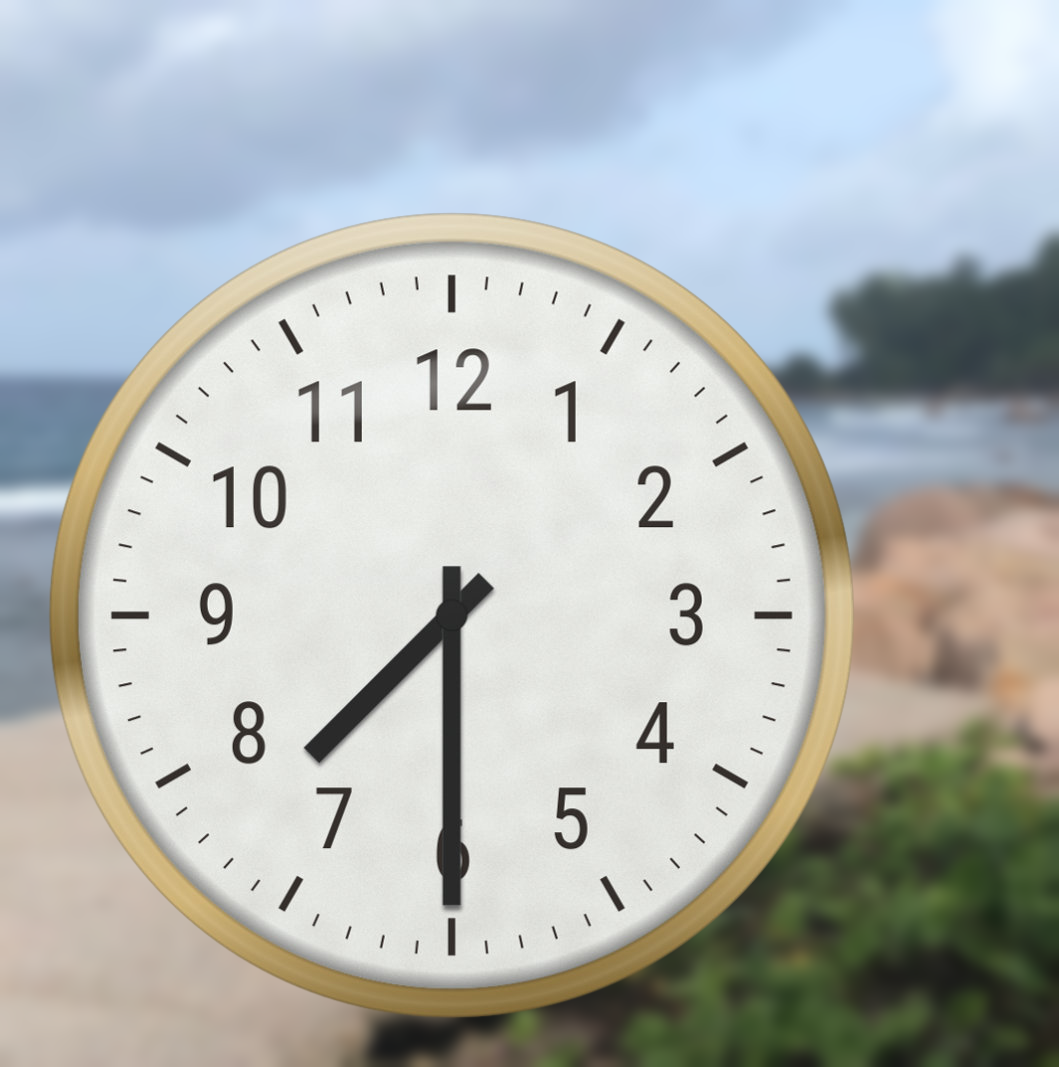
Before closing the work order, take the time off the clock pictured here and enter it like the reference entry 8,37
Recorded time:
7,30
